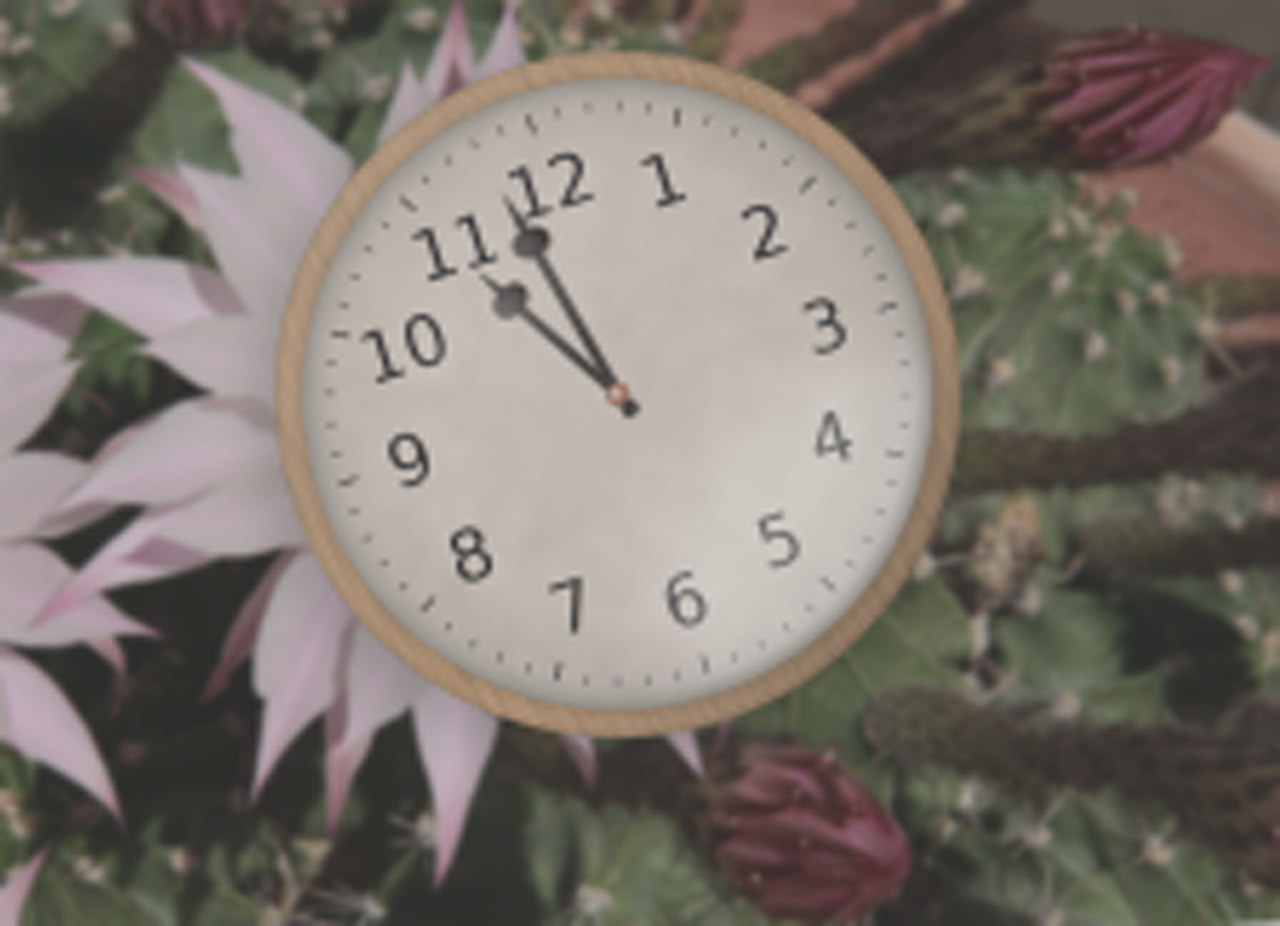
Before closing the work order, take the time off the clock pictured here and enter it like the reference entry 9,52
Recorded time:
10,58
